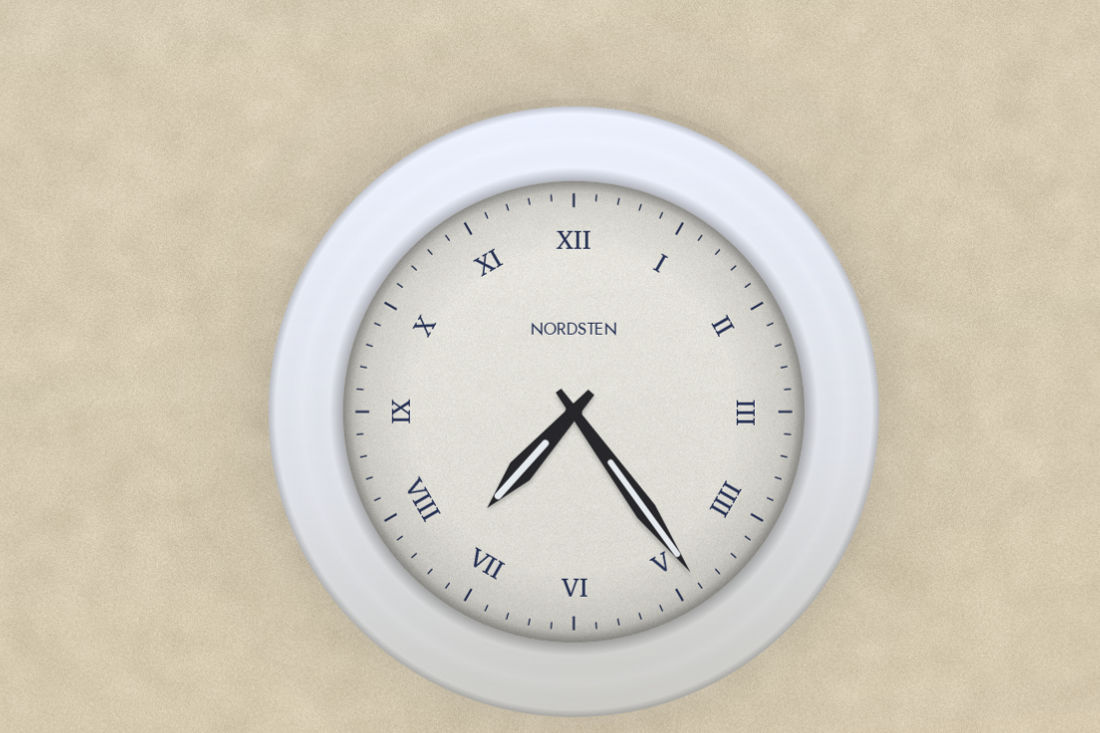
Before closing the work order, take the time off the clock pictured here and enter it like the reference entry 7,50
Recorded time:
7,24
